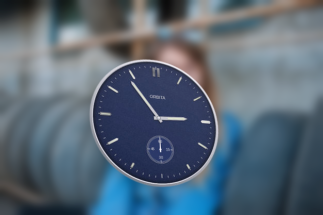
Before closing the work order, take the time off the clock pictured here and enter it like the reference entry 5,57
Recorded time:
2,54
